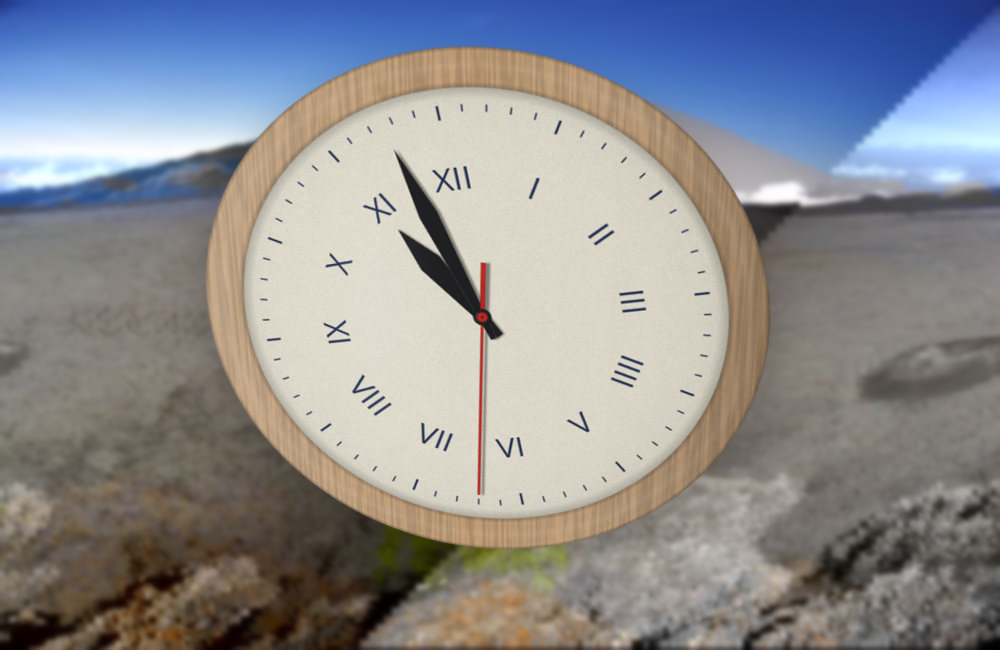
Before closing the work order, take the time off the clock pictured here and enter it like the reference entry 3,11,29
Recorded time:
10,57,32
